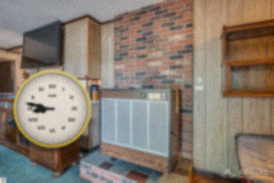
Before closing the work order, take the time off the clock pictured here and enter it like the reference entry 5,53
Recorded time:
8,47
